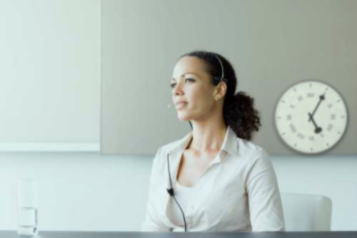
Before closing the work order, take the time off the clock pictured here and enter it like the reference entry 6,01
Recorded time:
5,05
